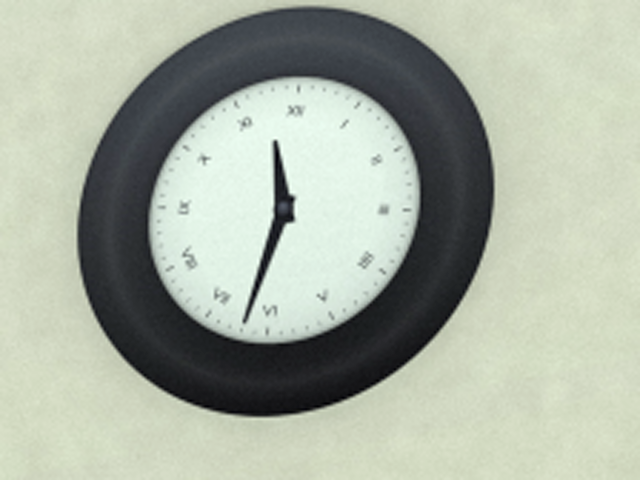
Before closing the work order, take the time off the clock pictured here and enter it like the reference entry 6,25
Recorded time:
11,32
